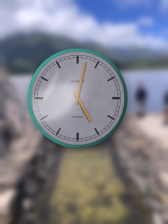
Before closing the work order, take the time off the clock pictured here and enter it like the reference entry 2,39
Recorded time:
5,02
